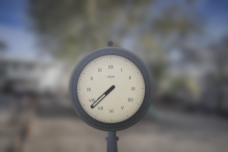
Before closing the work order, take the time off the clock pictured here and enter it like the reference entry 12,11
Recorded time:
7,38
